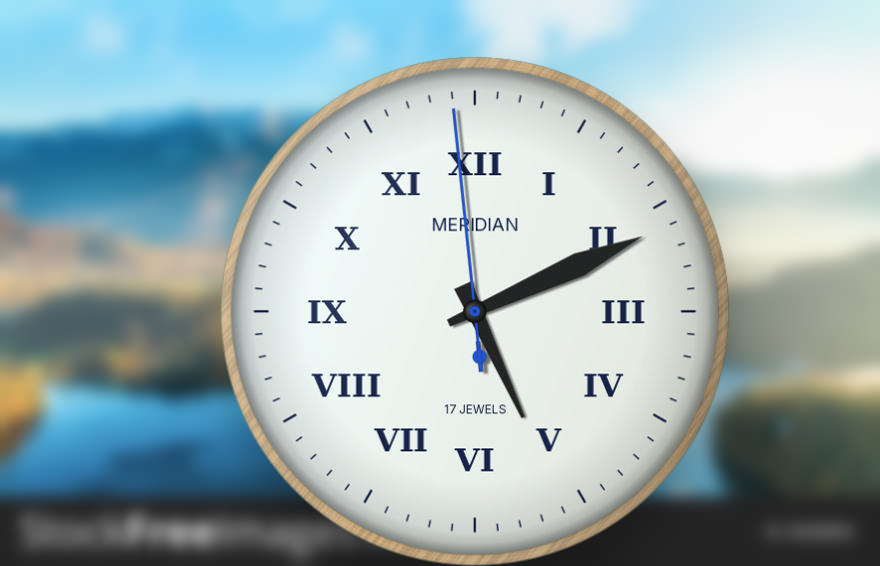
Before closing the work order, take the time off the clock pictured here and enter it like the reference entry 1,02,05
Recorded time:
5,10,59
